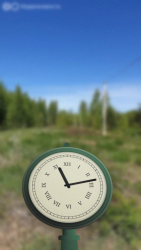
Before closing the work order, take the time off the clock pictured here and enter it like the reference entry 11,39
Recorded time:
11,13
